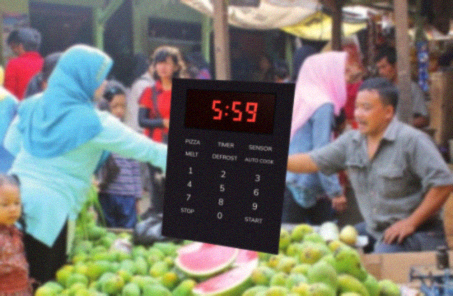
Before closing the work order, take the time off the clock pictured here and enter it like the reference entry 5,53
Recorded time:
5,59
